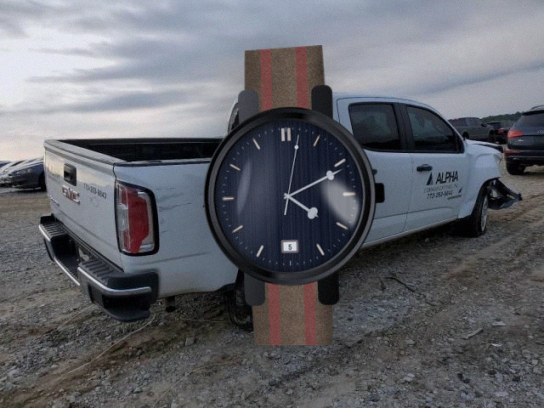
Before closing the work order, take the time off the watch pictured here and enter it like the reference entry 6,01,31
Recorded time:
4,11,02
